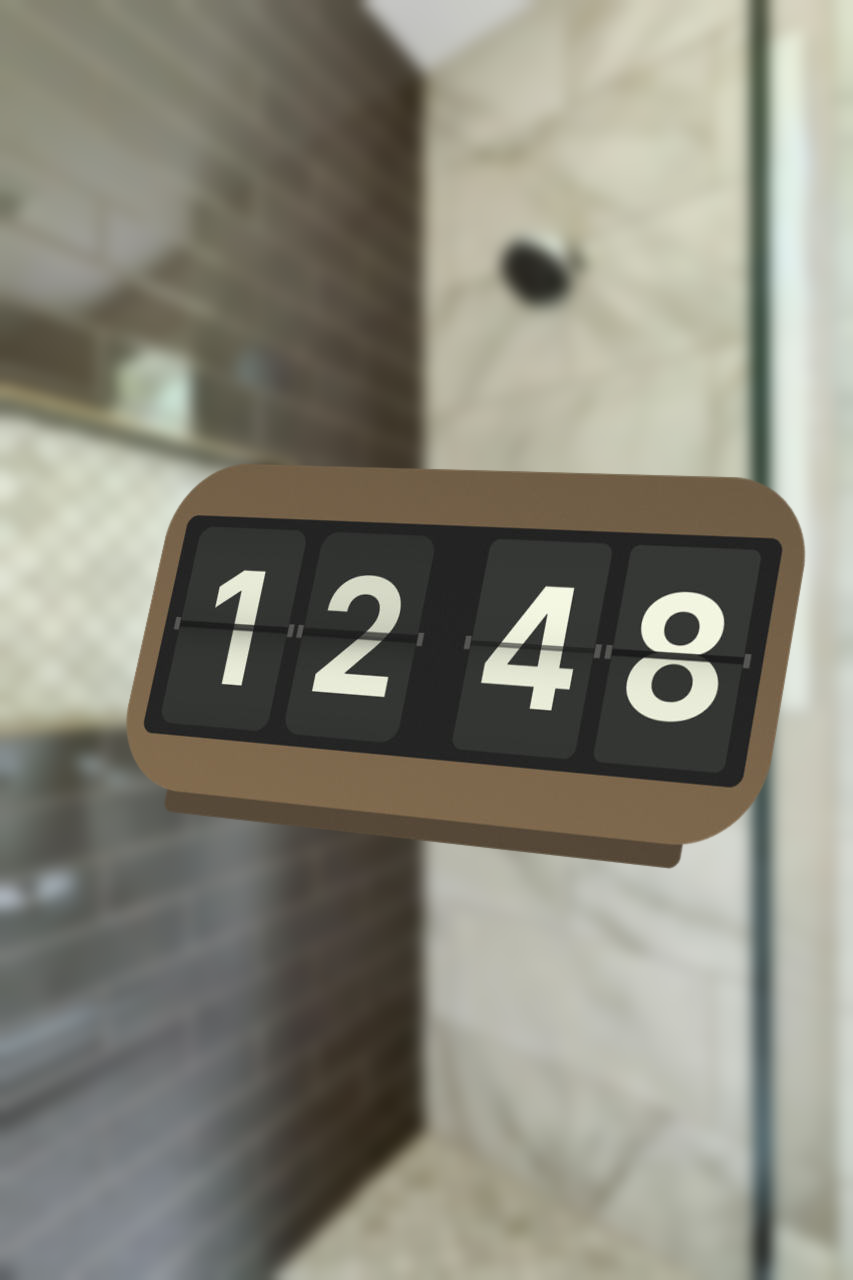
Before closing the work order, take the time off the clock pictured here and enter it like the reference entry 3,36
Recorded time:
12,48
